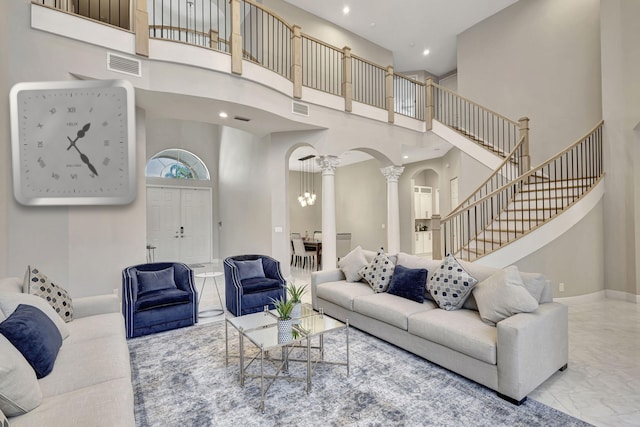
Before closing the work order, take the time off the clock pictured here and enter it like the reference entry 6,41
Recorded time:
1,24
